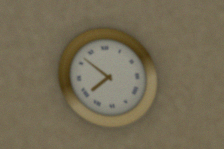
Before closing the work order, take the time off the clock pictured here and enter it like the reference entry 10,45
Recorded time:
7,52
